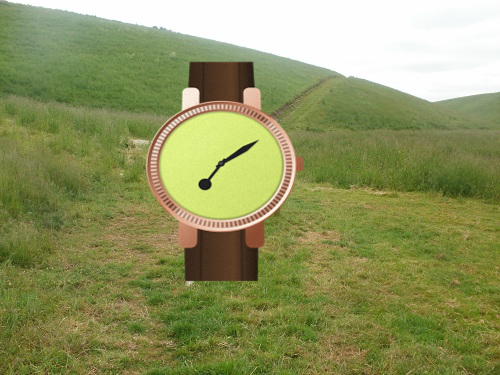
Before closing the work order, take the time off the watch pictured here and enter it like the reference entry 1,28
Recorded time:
7,09
